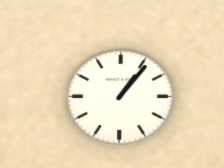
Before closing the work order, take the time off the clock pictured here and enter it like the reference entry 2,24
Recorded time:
1,06
